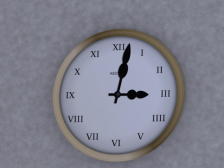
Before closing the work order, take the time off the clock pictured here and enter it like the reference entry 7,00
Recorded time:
3,02
